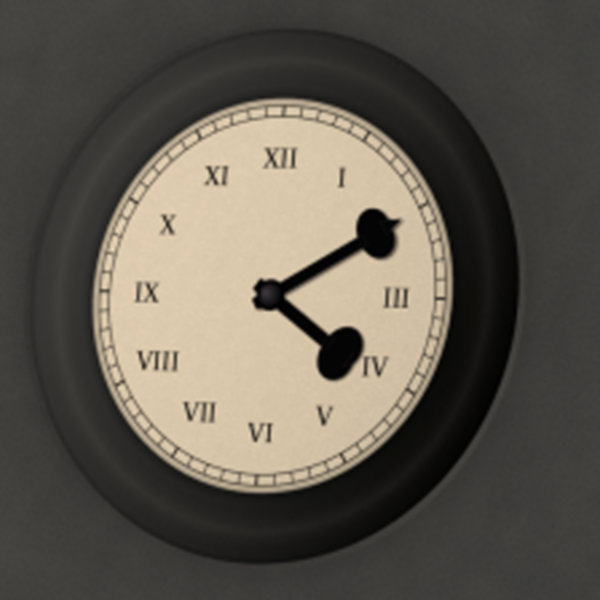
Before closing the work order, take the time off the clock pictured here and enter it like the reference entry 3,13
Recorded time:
4,10
